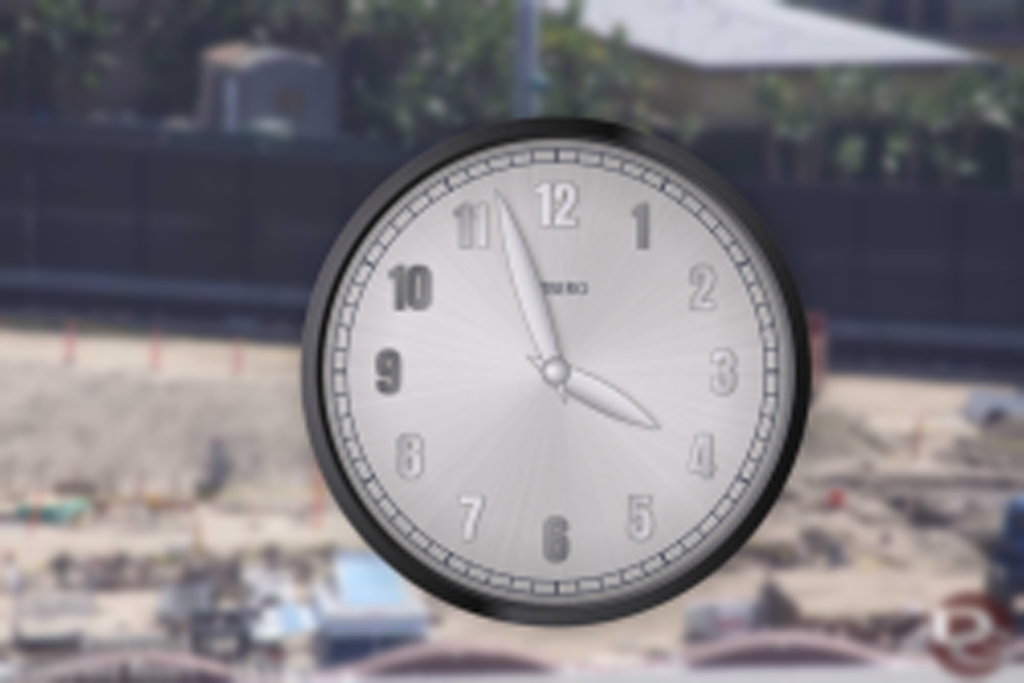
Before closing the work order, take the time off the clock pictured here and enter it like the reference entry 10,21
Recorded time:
3,57
